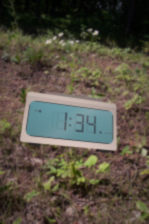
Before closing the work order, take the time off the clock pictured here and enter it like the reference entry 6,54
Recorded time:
1,34
